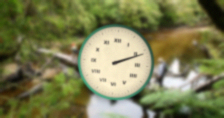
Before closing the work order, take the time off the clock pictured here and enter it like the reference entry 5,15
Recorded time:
2,11
